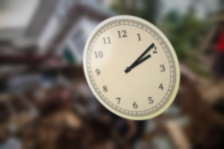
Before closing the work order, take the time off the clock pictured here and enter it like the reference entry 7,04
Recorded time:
2,09
